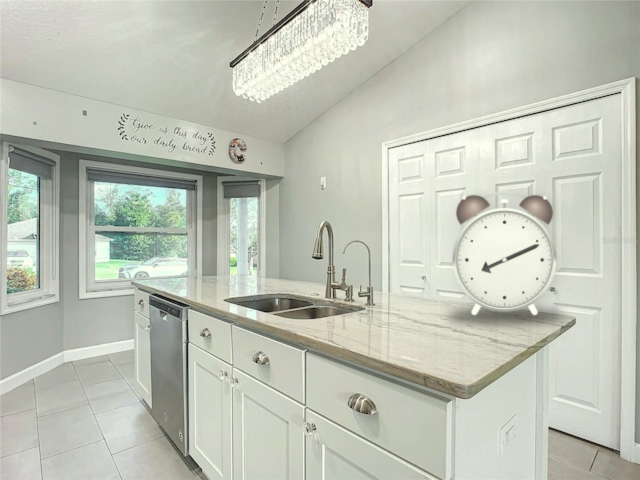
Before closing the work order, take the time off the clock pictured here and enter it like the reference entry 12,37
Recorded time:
8,11
